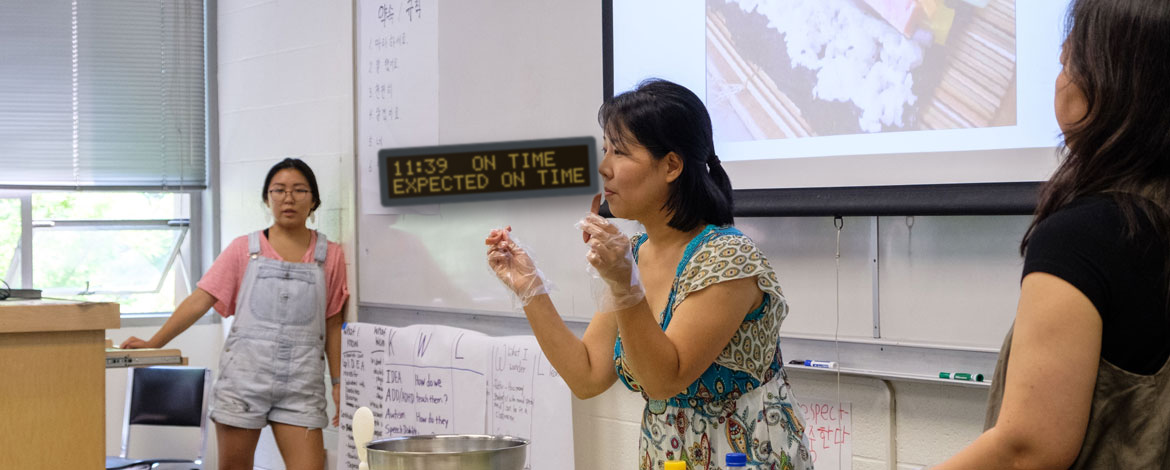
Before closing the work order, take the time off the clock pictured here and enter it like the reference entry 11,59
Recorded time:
11,39
